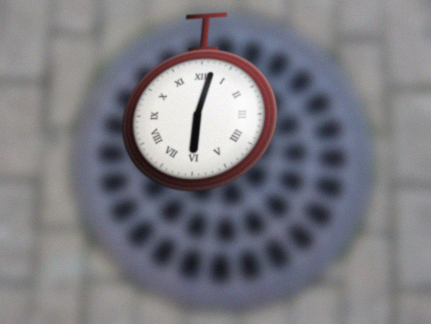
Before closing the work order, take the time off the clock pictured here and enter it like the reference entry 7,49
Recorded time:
6,02
